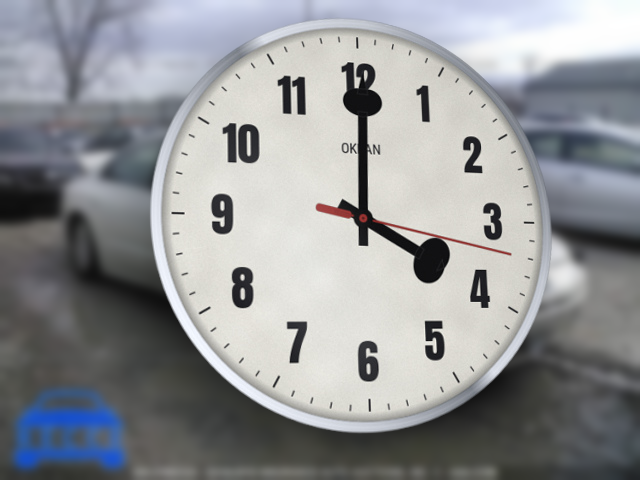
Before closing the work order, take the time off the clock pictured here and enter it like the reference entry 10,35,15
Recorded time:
4,00,17
